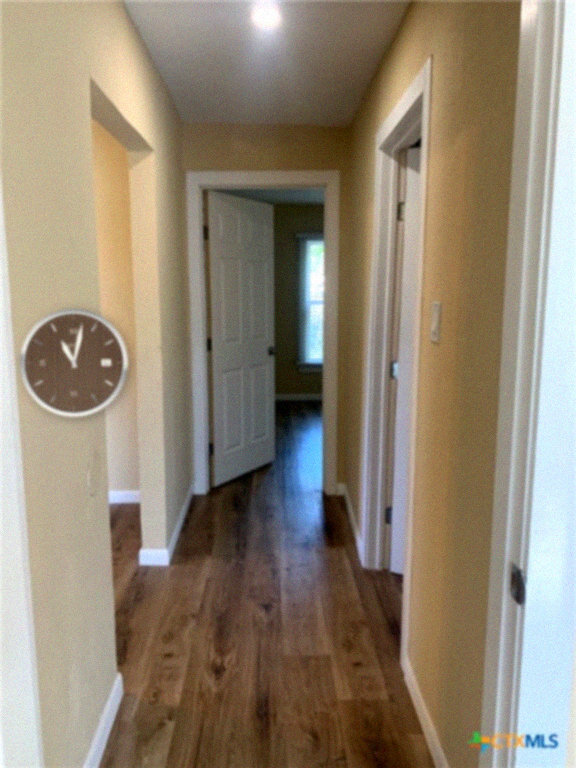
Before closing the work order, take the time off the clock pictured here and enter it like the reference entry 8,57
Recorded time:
11,02
